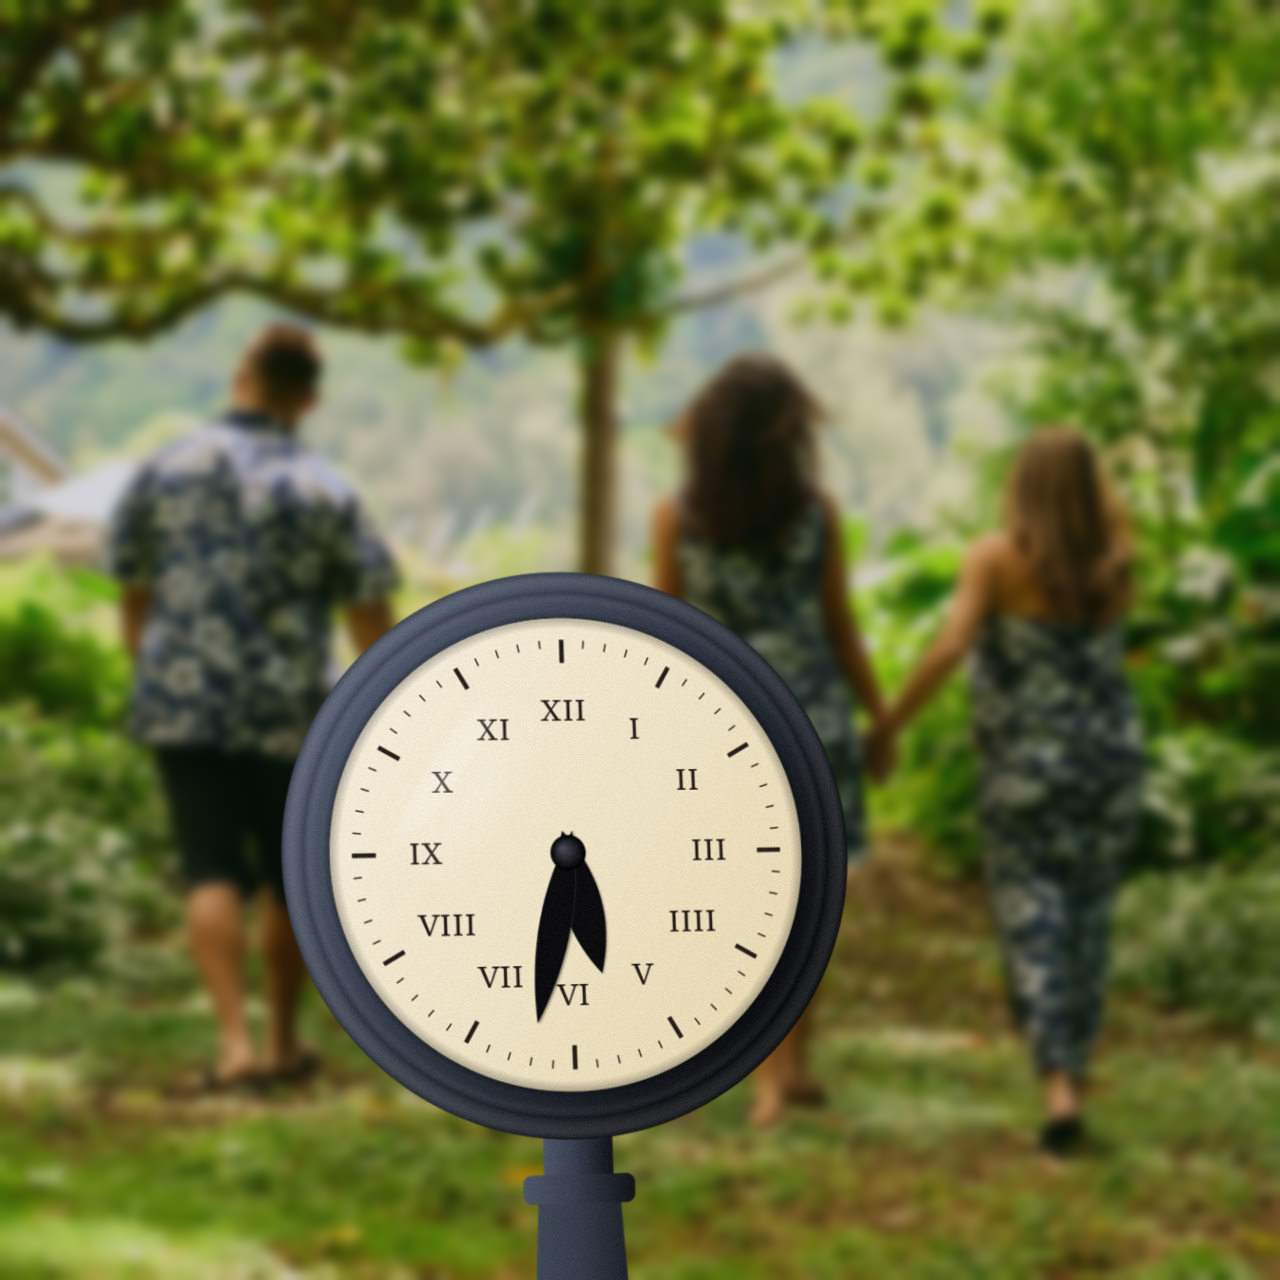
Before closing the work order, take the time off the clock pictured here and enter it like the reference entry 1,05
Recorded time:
5,32
